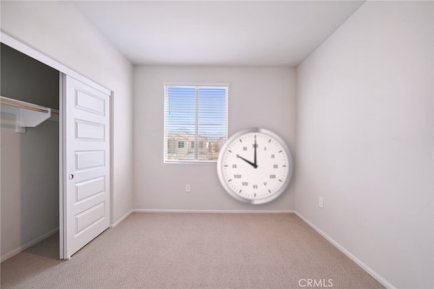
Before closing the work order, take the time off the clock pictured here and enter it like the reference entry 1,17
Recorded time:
10,00
